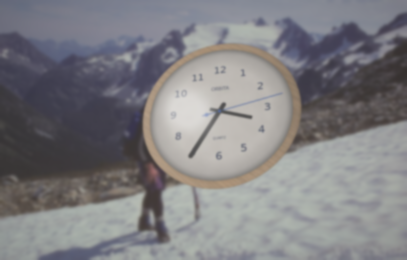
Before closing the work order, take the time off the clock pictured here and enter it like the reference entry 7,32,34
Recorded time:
3,35,13
